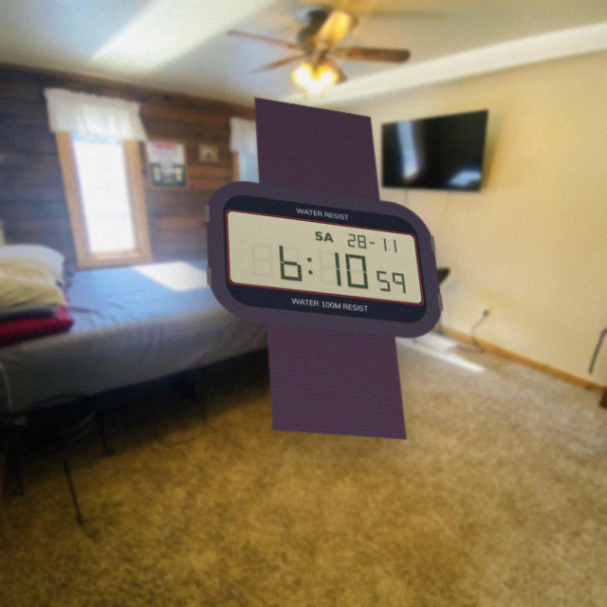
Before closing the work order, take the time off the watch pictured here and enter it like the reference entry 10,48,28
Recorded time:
6,10,59
